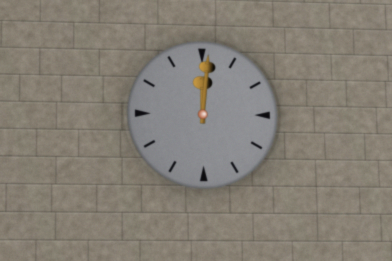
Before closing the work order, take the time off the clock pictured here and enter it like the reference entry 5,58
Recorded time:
12,01
